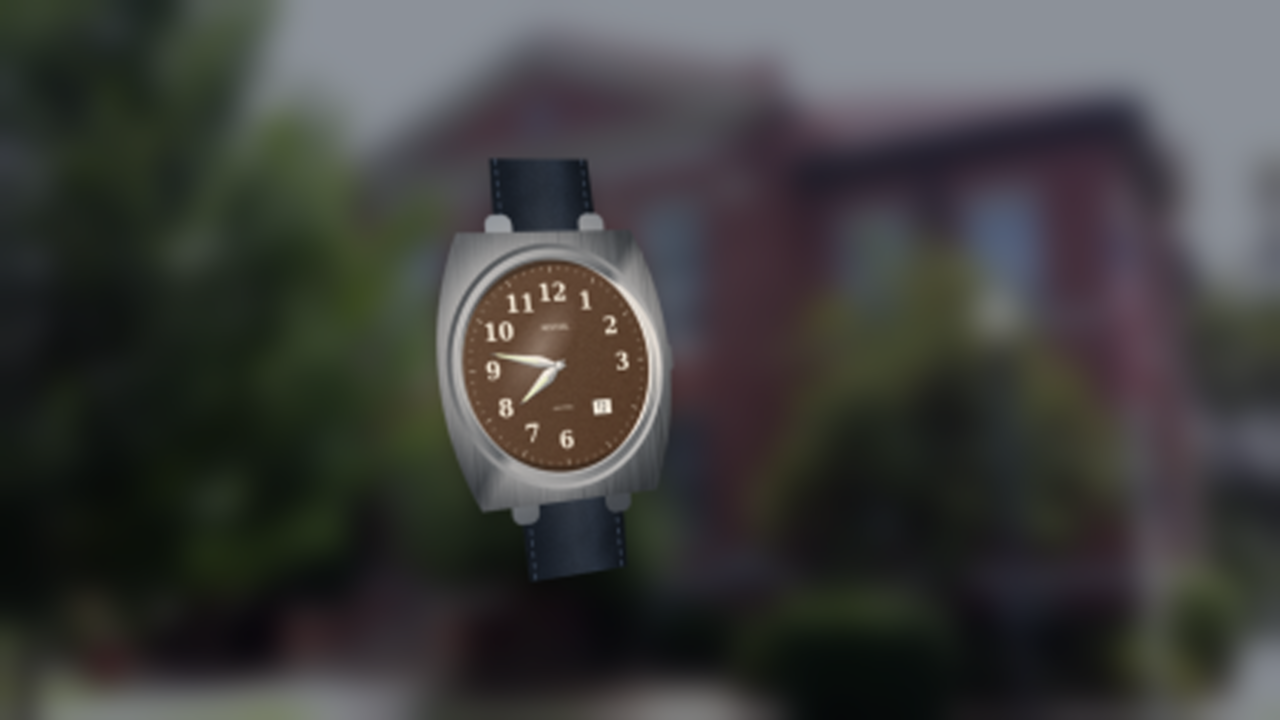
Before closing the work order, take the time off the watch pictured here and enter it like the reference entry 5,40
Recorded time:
7,47
